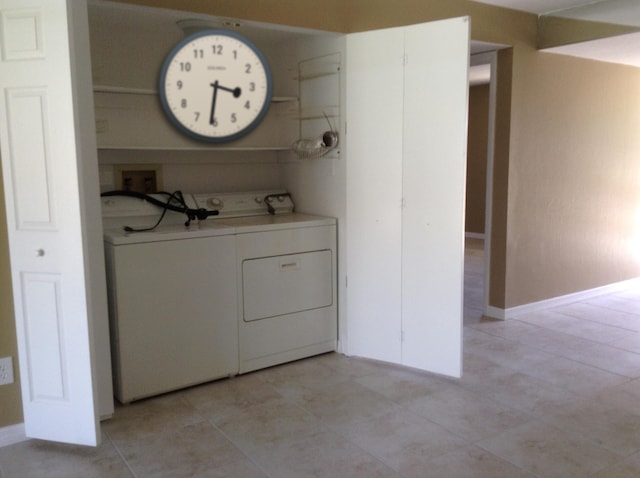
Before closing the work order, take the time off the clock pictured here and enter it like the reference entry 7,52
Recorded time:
3,31
